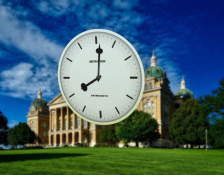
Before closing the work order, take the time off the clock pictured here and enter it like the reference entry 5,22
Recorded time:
8,01
